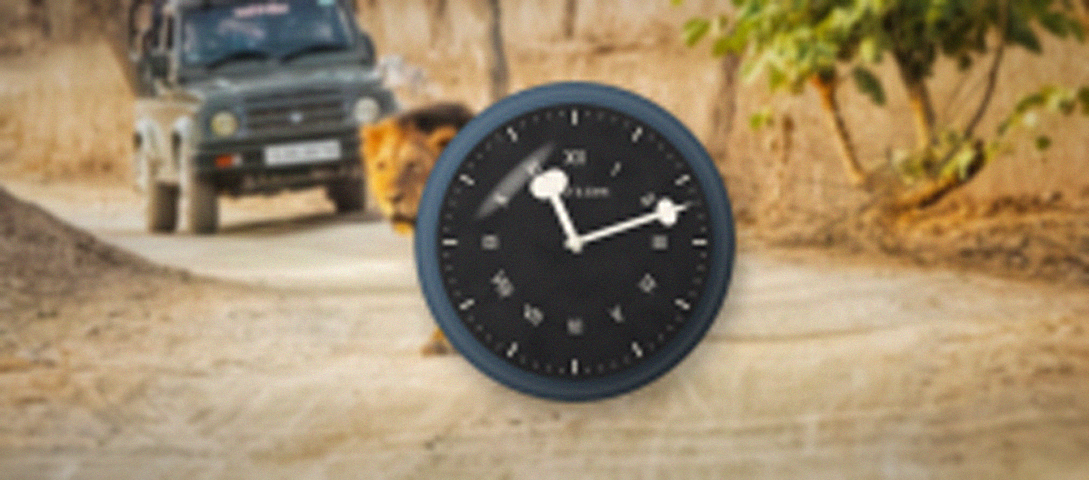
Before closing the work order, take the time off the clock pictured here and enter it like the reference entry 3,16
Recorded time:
11,12
